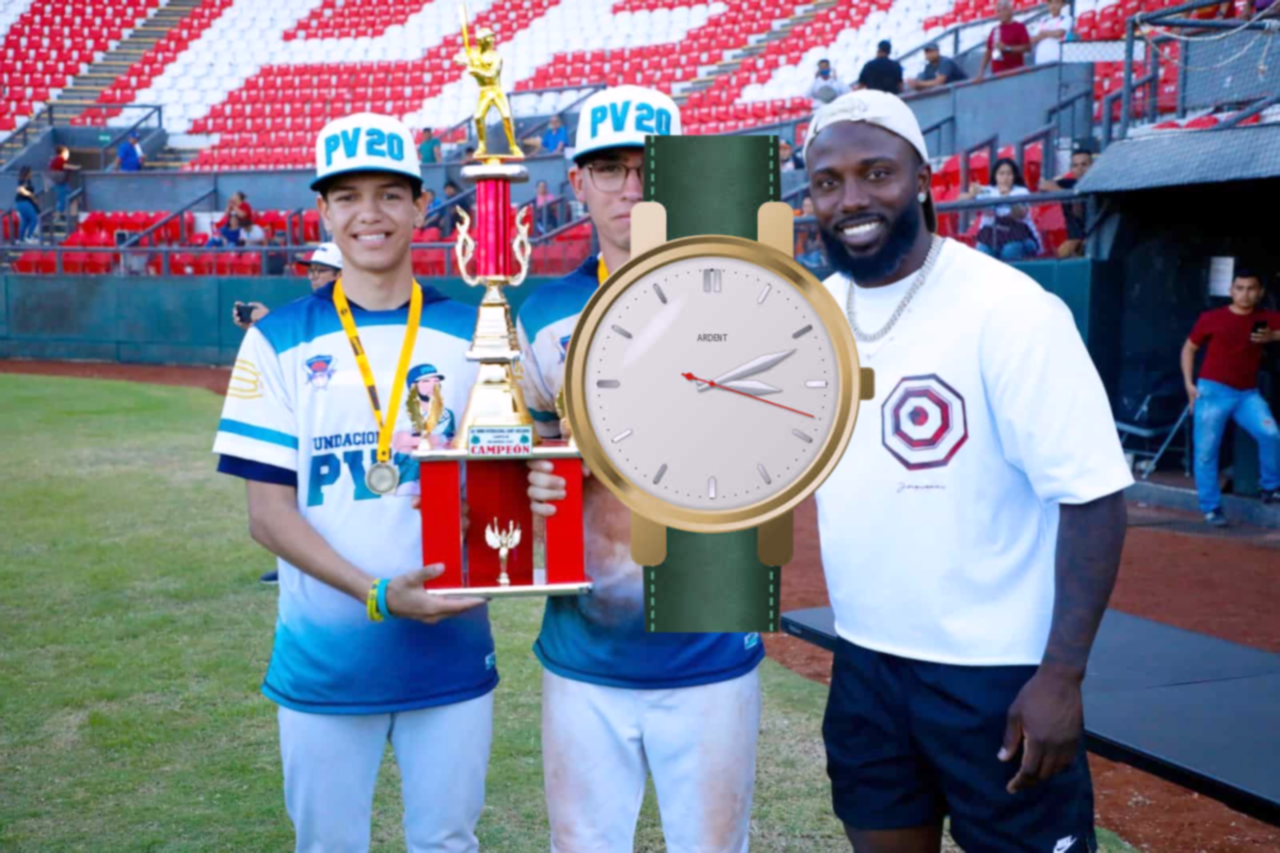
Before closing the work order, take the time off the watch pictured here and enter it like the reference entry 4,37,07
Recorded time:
3,11,18
